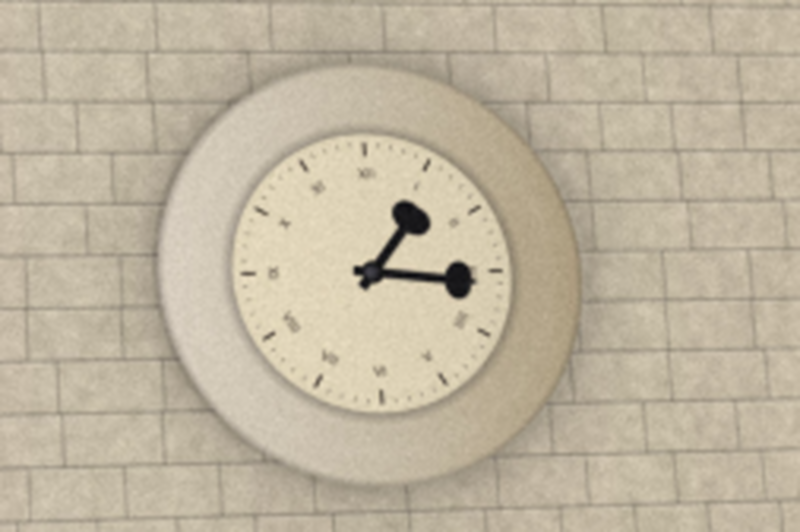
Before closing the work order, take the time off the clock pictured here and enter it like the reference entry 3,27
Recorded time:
1,16
